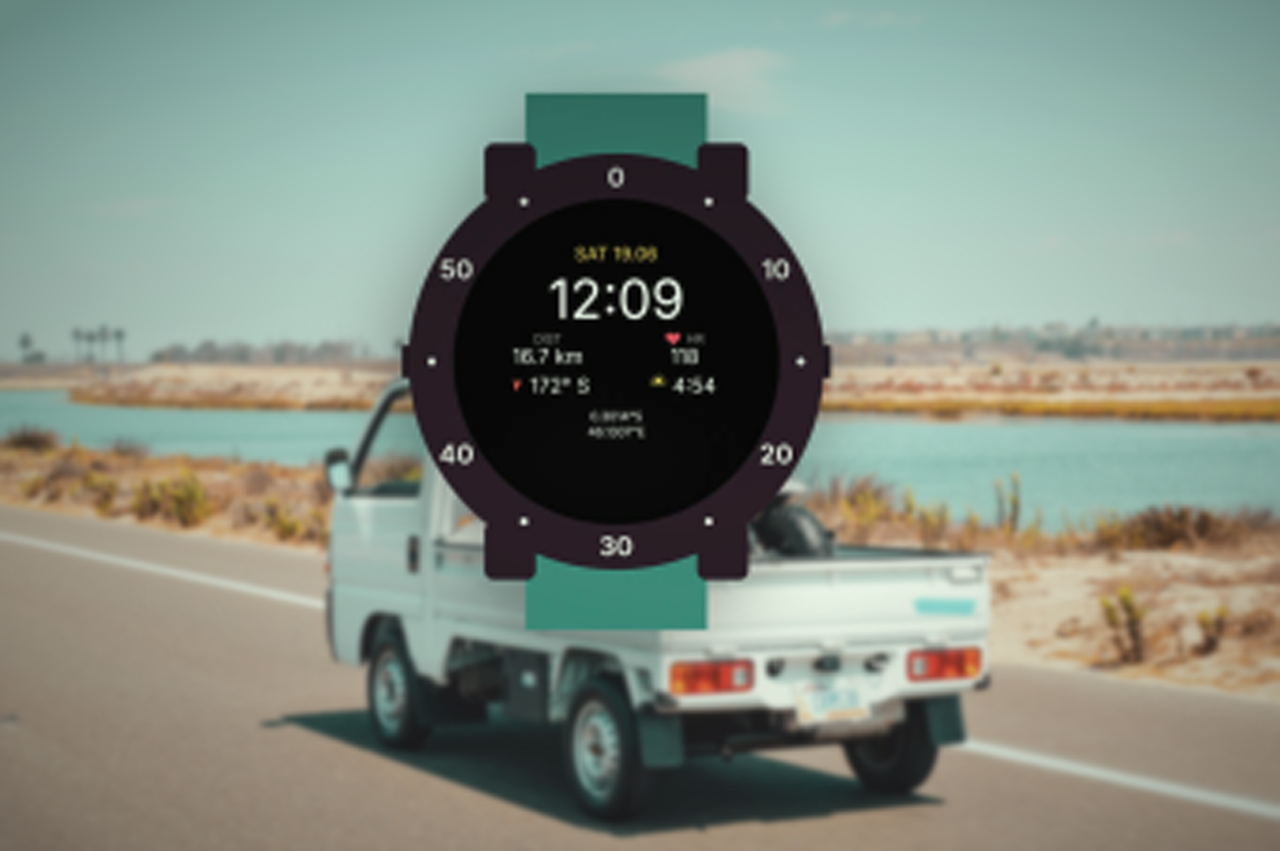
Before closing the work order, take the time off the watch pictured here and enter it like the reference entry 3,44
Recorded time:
12,09
